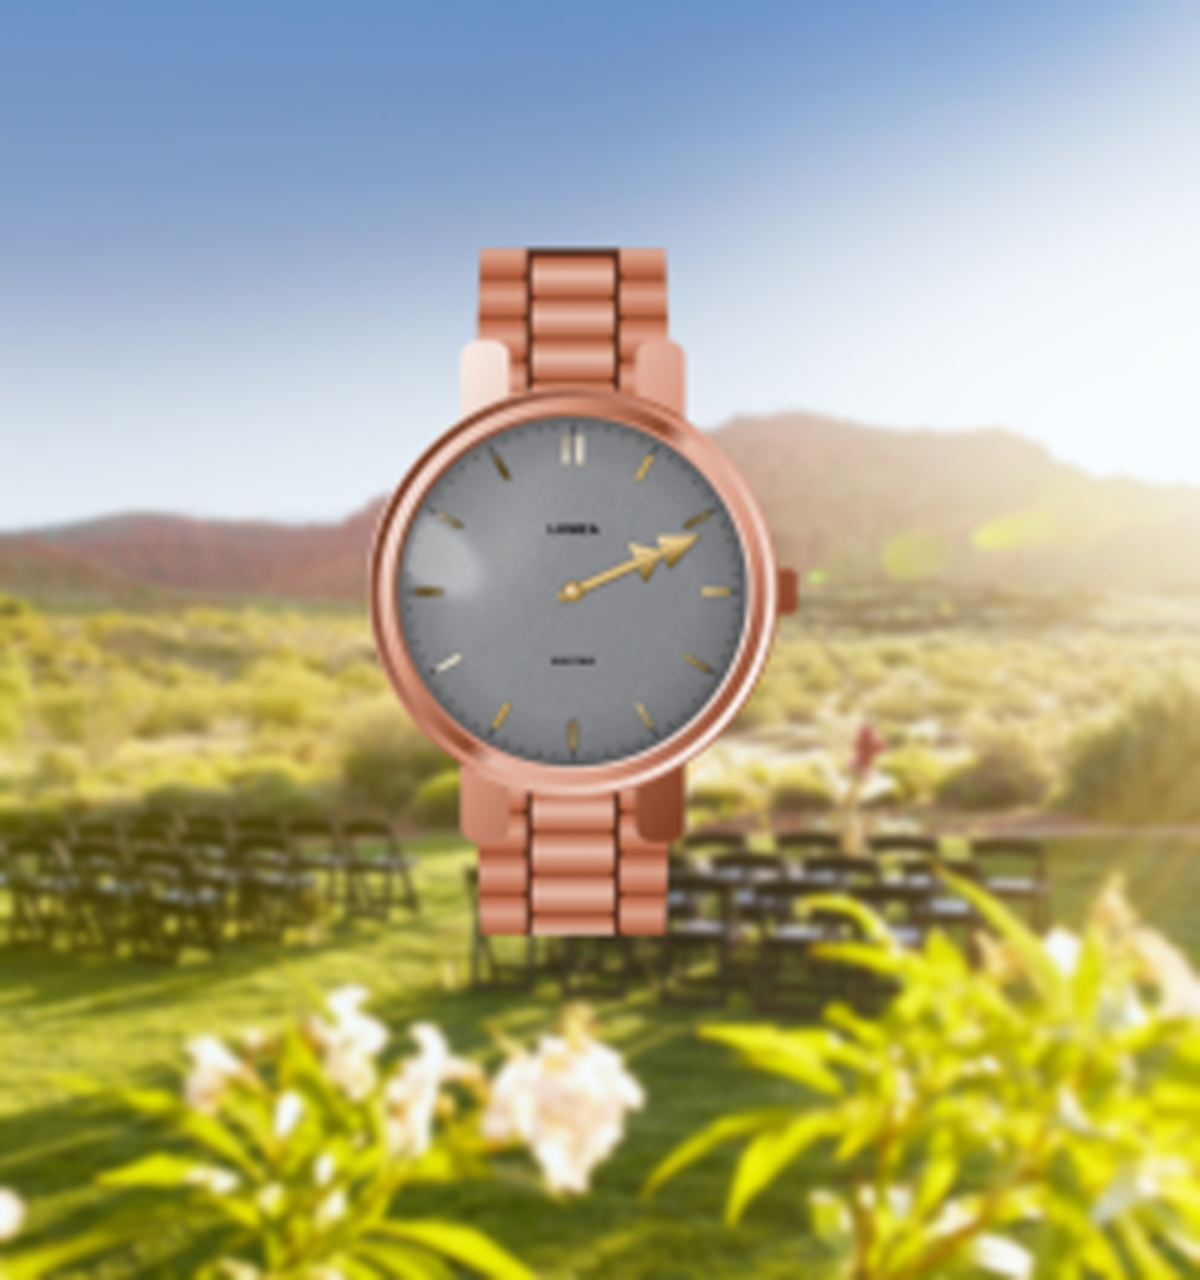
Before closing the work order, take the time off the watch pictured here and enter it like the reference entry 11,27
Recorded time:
2,11
